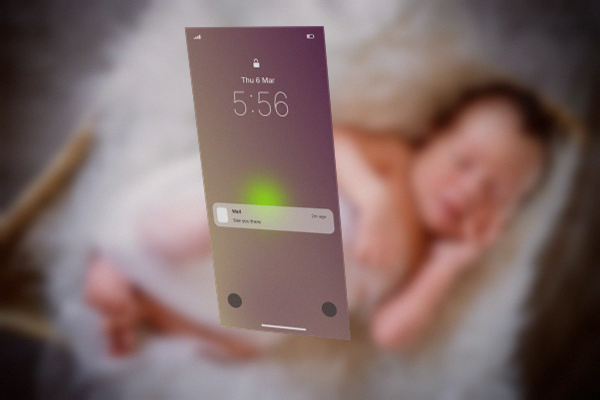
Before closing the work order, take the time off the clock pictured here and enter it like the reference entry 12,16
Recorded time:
5,56
